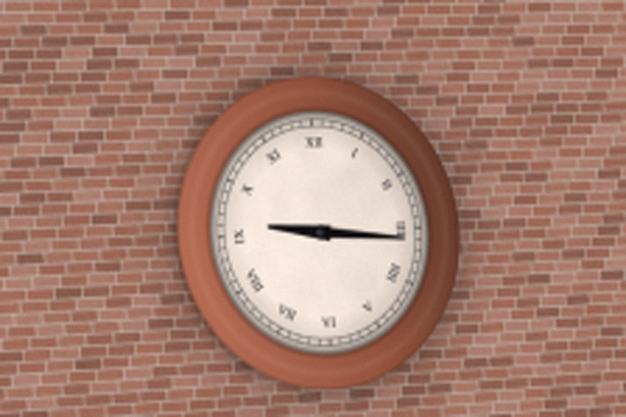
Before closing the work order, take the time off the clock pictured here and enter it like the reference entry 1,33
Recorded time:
9,16
